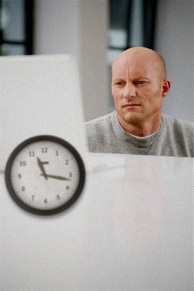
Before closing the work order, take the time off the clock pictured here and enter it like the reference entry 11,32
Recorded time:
11,17
